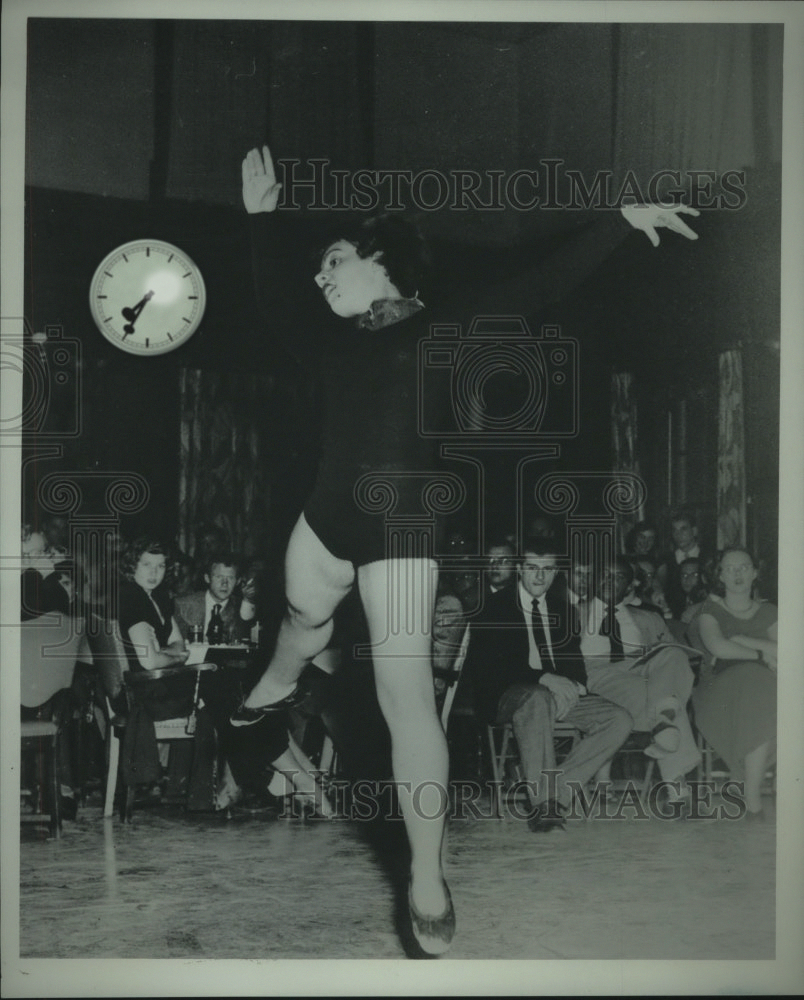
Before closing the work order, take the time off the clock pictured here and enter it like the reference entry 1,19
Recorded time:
7,35
